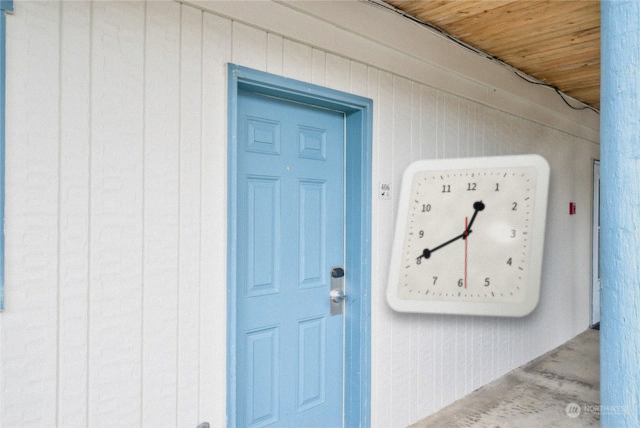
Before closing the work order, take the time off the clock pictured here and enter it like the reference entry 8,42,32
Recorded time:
12,40,29
